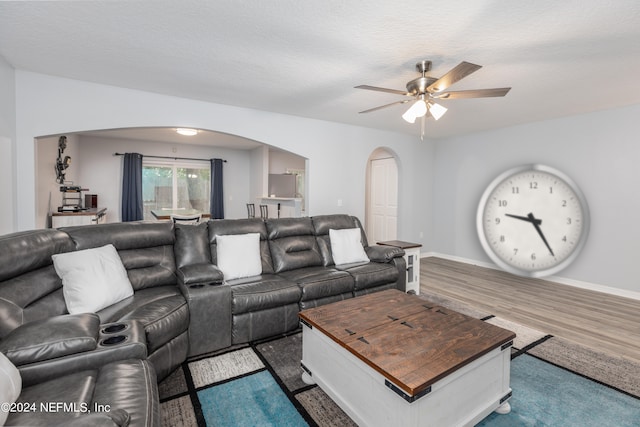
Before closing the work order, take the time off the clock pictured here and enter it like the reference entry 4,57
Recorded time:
9,25
